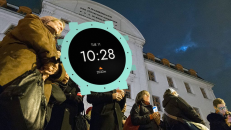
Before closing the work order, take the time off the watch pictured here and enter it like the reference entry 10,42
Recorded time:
10,28
